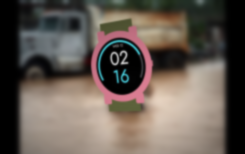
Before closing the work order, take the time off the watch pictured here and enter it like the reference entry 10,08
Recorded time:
2,16
